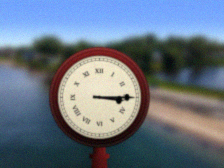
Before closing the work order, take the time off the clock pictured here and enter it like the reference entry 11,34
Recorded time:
3,15
